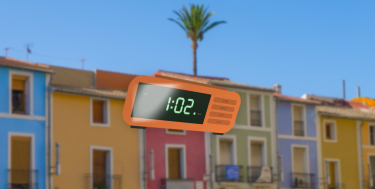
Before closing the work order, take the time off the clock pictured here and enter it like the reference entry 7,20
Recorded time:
1,02
